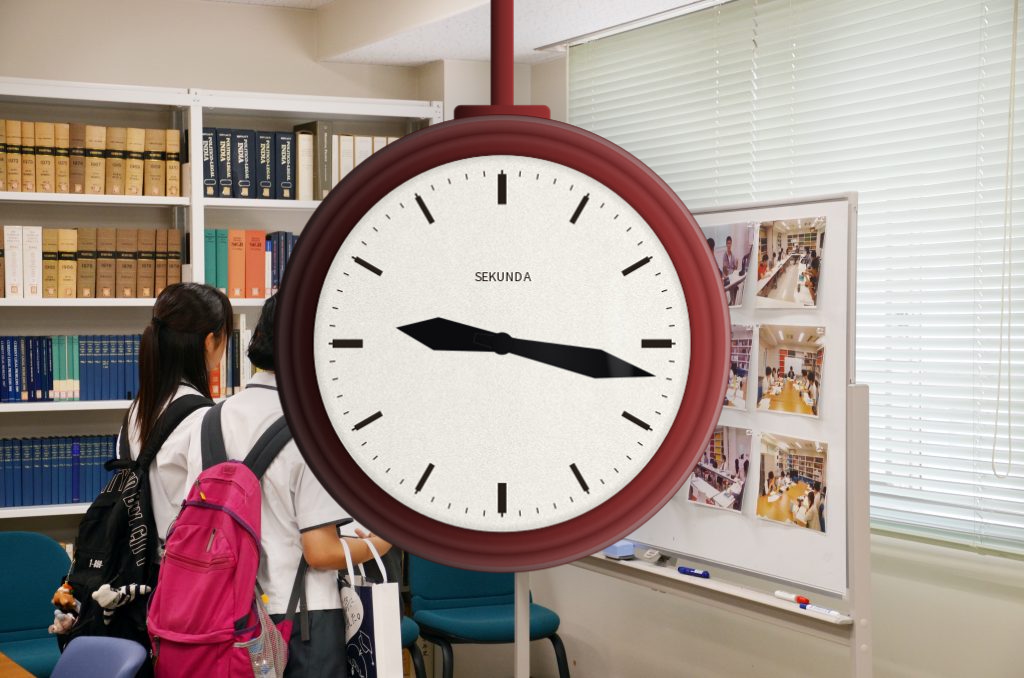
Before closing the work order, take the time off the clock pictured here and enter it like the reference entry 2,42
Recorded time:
9,17
